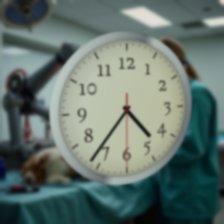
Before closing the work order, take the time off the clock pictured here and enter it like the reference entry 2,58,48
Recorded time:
4,36,30
